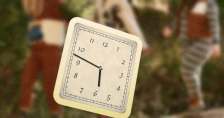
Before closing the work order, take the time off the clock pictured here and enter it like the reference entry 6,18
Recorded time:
5,47
